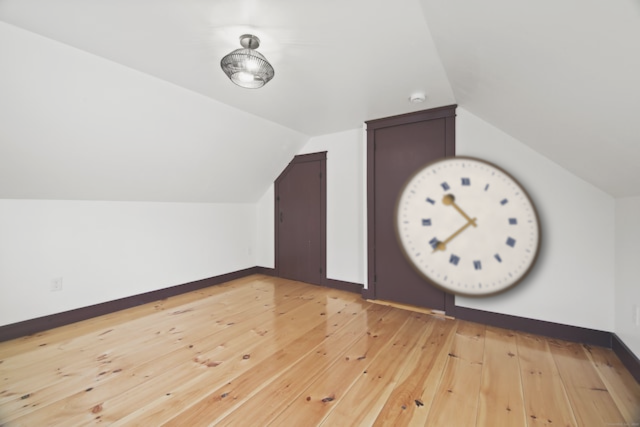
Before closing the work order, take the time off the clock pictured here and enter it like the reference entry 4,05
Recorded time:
10,39
